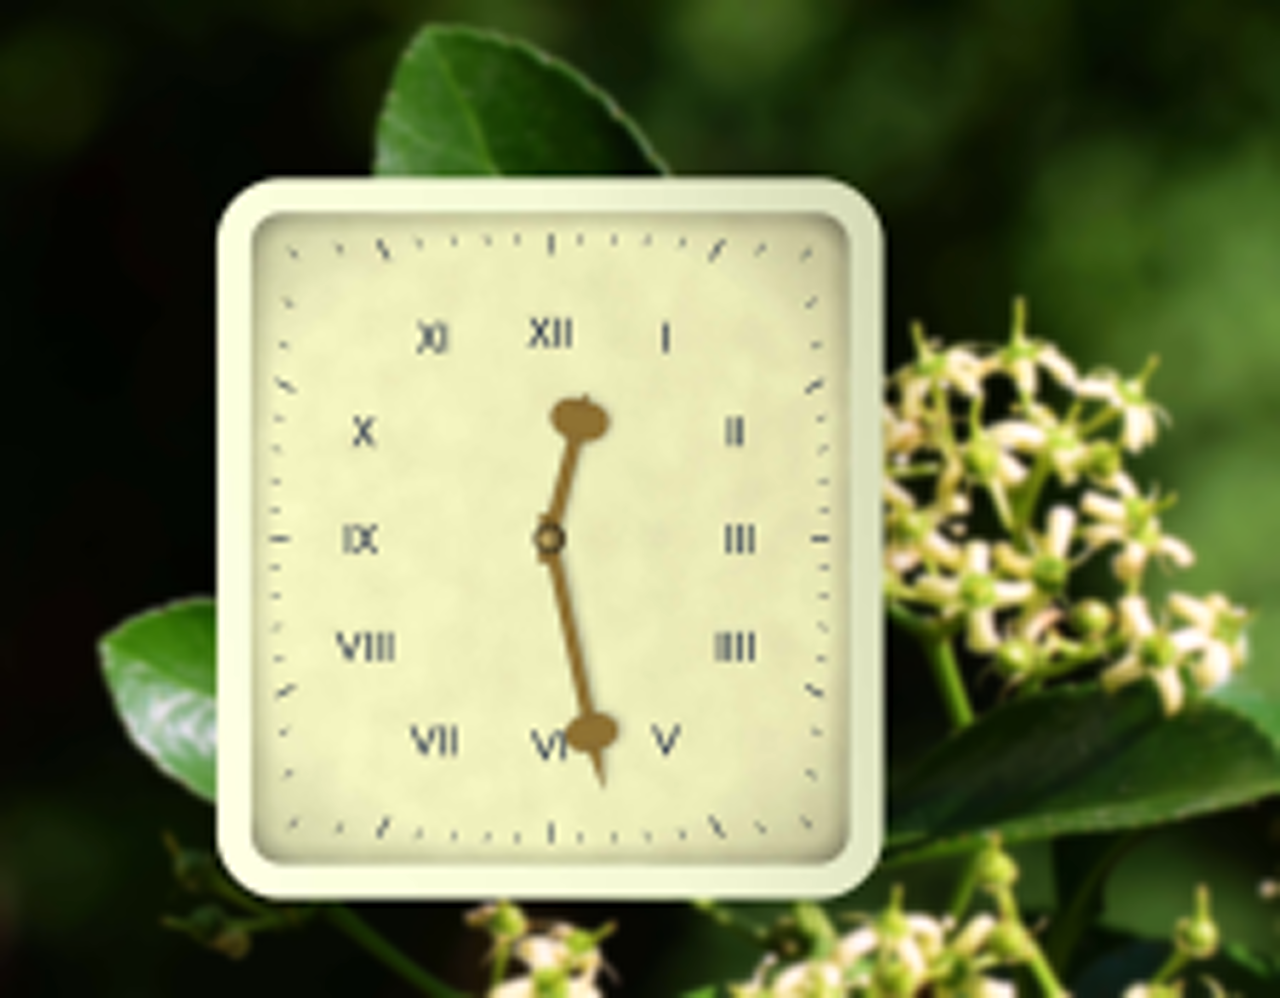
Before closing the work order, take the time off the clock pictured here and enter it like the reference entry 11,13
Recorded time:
12,28
